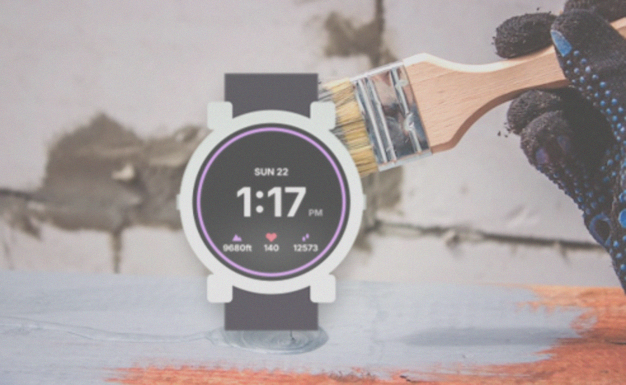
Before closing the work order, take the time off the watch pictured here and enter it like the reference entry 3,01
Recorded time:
1,17
